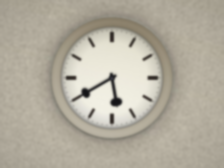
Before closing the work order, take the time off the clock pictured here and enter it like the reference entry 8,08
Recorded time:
5,40
